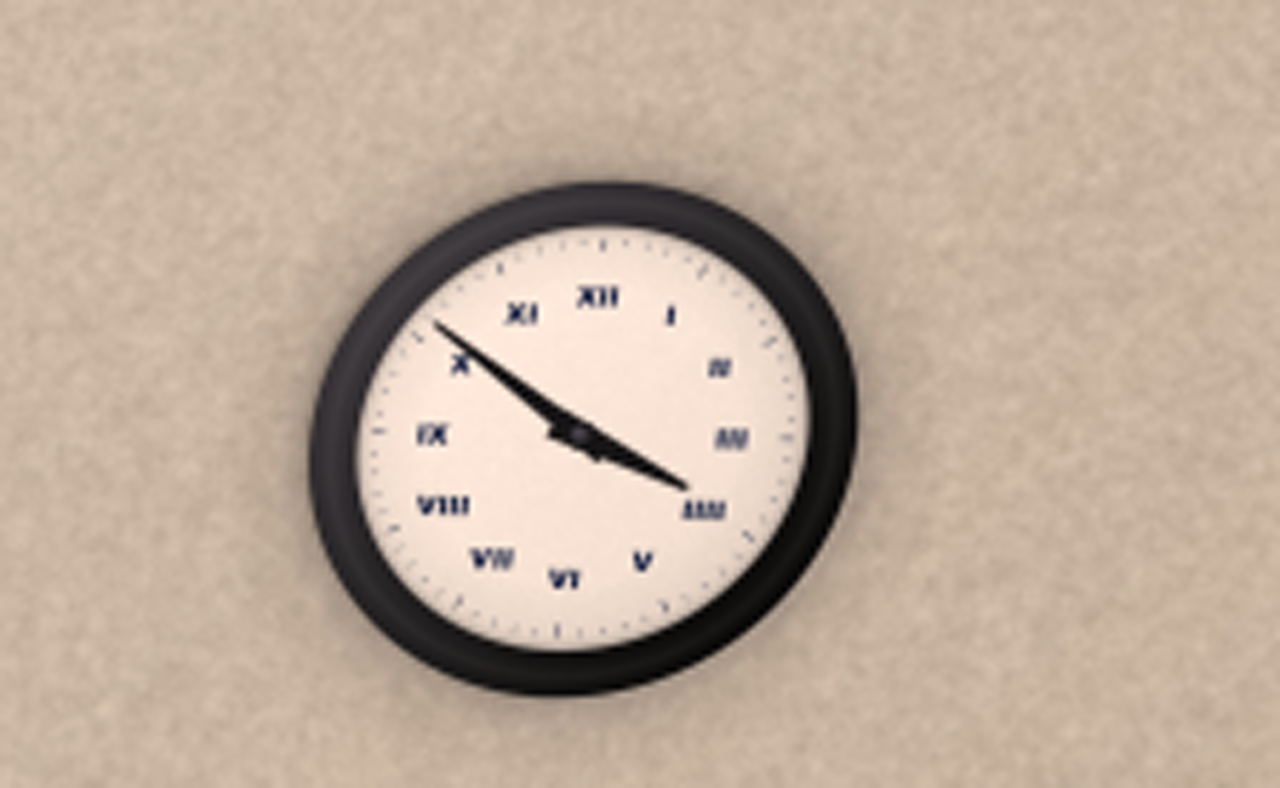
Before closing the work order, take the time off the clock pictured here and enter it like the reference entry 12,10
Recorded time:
3,51
